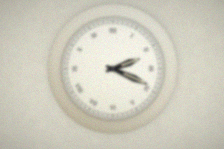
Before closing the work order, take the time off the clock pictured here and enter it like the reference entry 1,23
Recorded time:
2,19
